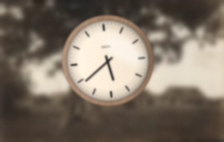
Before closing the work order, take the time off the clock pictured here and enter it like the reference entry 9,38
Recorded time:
5,39
